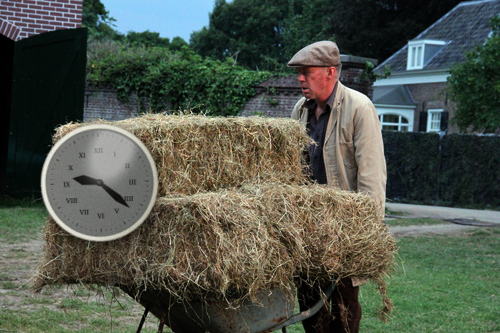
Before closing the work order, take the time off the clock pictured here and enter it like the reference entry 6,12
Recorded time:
9,22
